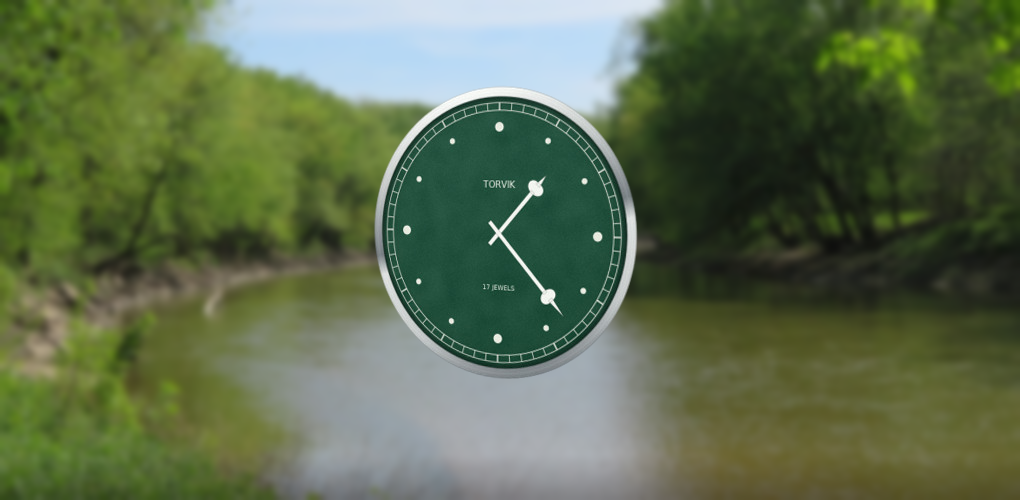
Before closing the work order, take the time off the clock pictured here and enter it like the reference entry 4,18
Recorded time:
1,23
